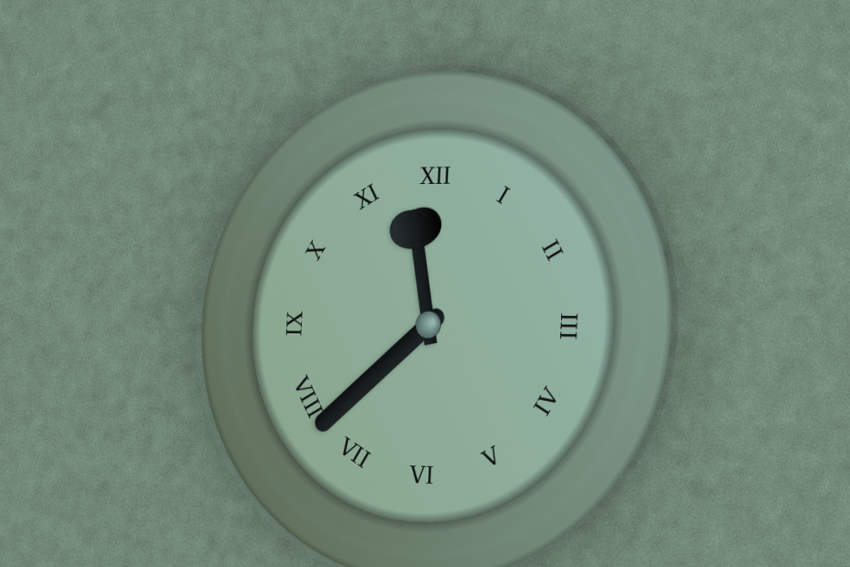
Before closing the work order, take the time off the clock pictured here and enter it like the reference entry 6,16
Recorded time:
11,38
